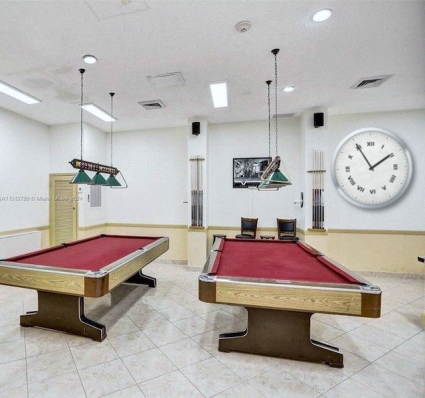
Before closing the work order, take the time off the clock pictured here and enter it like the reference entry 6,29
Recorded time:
1,55
